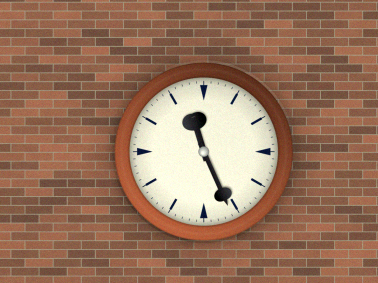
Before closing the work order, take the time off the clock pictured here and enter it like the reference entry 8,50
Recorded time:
11,26
